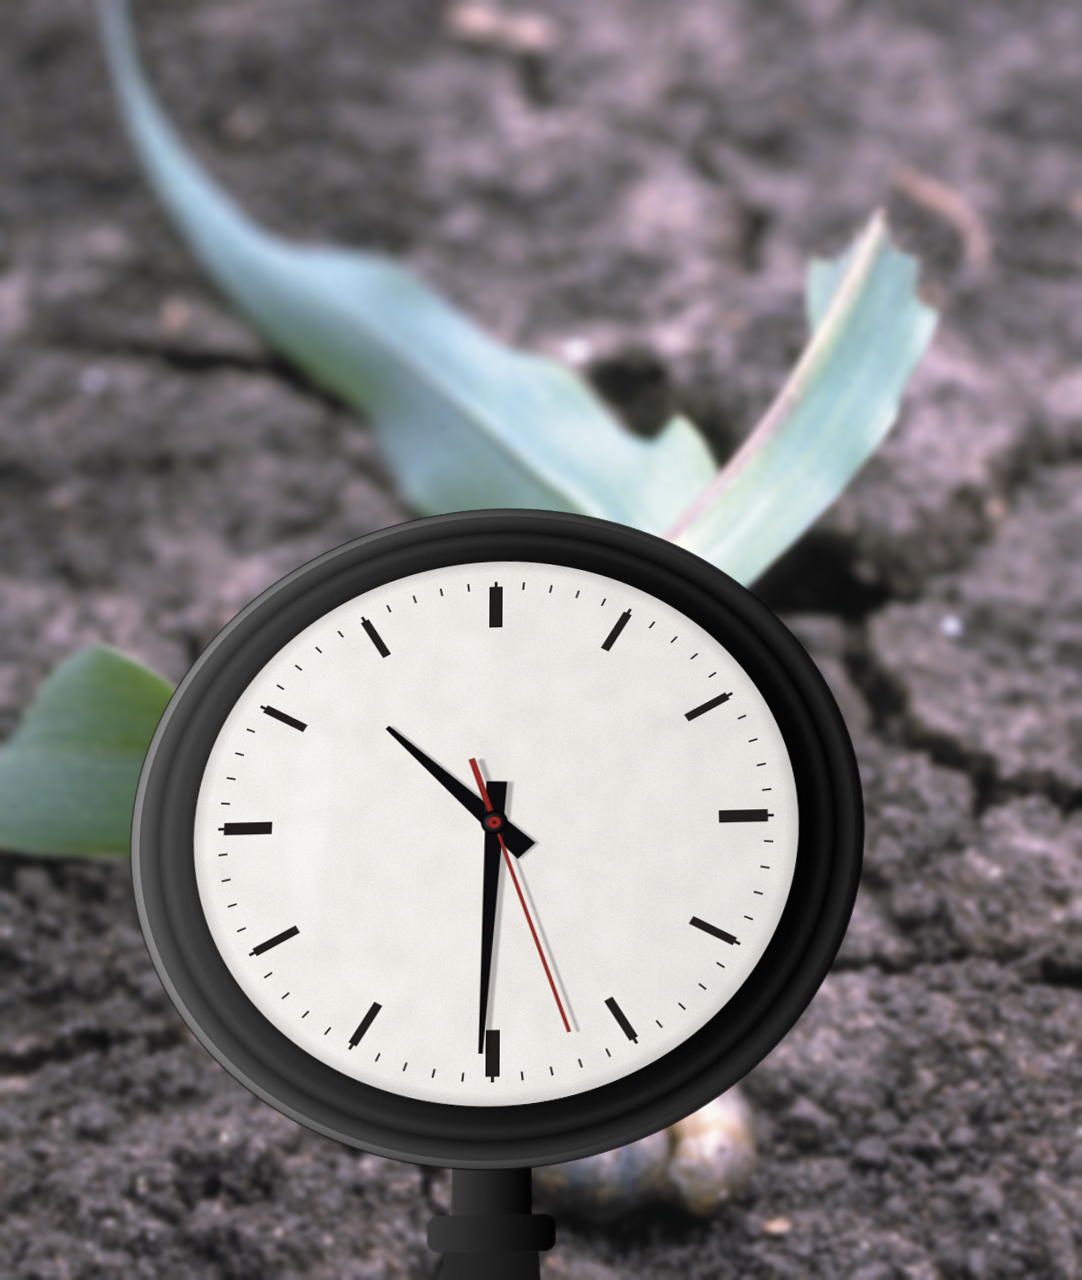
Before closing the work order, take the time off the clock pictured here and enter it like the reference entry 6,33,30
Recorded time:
10,30,27
